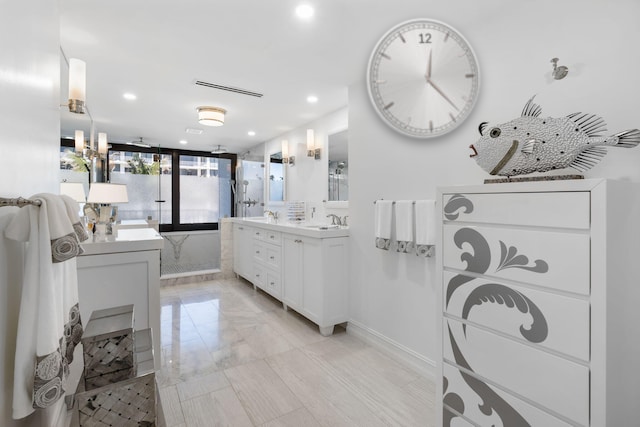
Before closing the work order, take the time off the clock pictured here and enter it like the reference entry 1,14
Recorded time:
12,23
